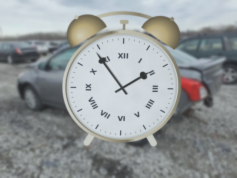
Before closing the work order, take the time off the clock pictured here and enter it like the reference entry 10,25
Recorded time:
1,54
